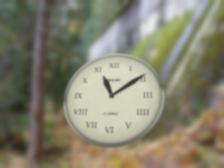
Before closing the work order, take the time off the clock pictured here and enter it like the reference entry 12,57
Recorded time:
11,09
